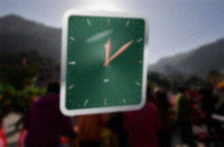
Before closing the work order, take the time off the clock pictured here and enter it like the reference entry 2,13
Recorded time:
12,09
